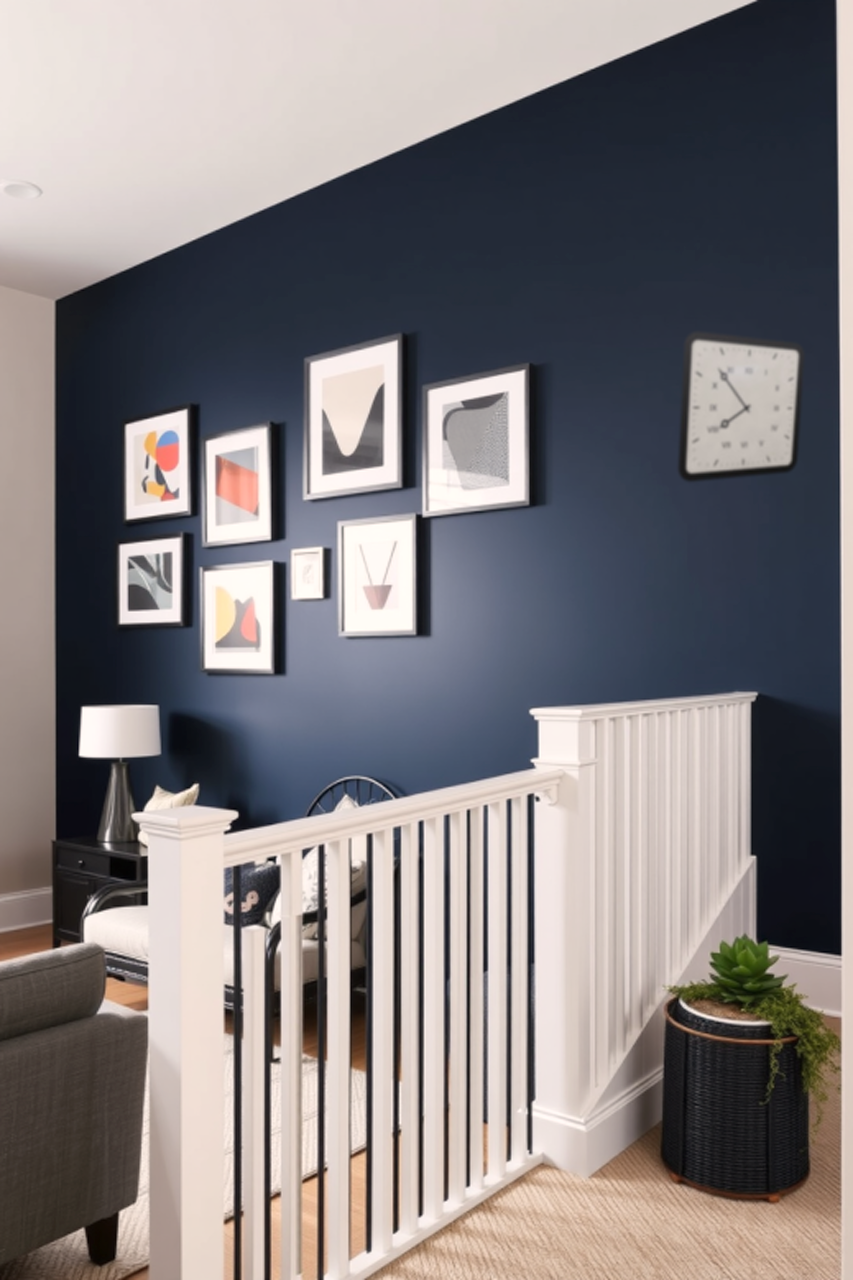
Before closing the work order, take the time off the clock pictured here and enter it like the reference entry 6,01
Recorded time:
7,53
